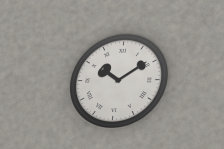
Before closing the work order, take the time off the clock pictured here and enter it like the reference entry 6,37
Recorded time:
10,09
